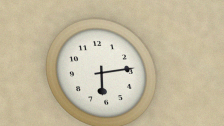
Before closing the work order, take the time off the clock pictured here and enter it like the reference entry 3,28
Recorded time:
6,14
